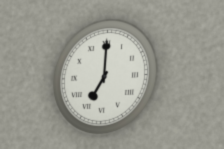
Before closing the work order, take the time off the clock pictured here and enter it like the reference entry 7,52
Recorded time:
7,00
